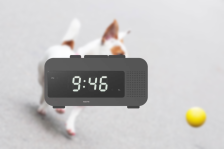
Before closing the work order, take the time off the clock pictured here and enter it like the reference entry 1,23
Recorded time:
9,46
